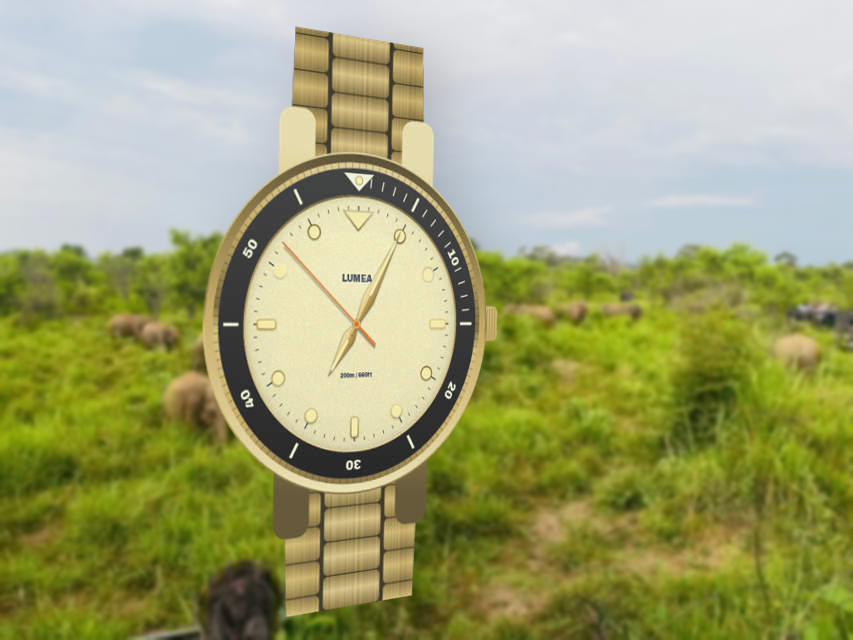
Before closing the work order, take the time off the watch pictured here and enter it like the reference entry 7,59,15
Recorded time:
7,04,52
